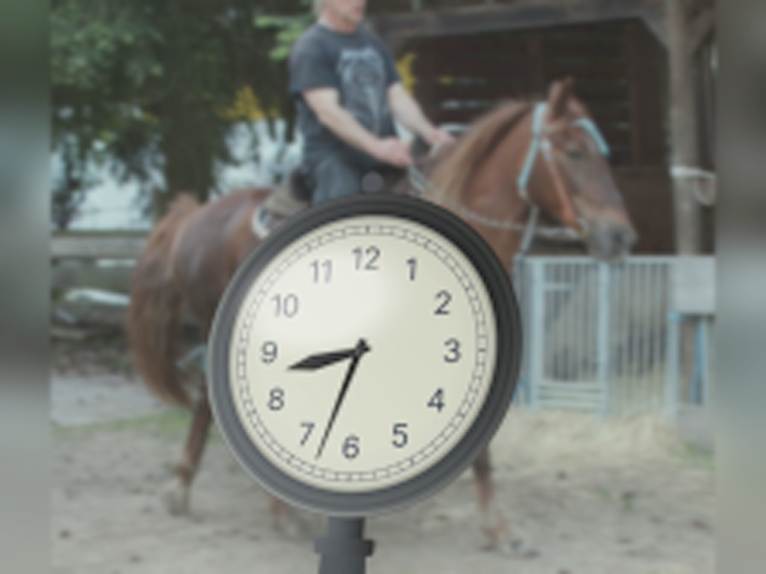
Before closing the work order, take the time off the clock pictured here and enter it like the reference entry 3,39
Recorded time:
8,33
